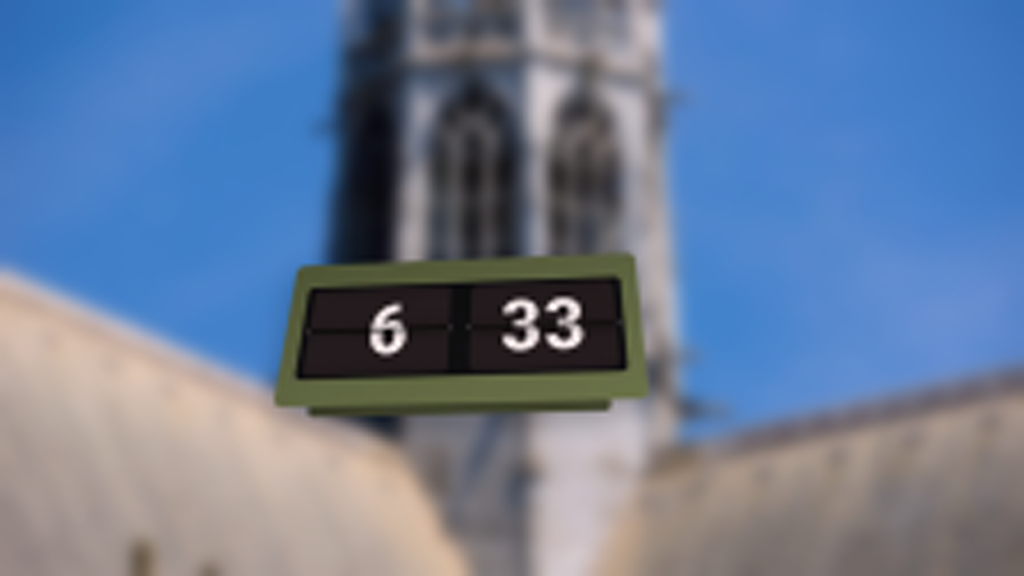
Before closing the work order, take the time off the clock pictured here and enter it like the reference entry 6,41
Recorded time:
6,33
